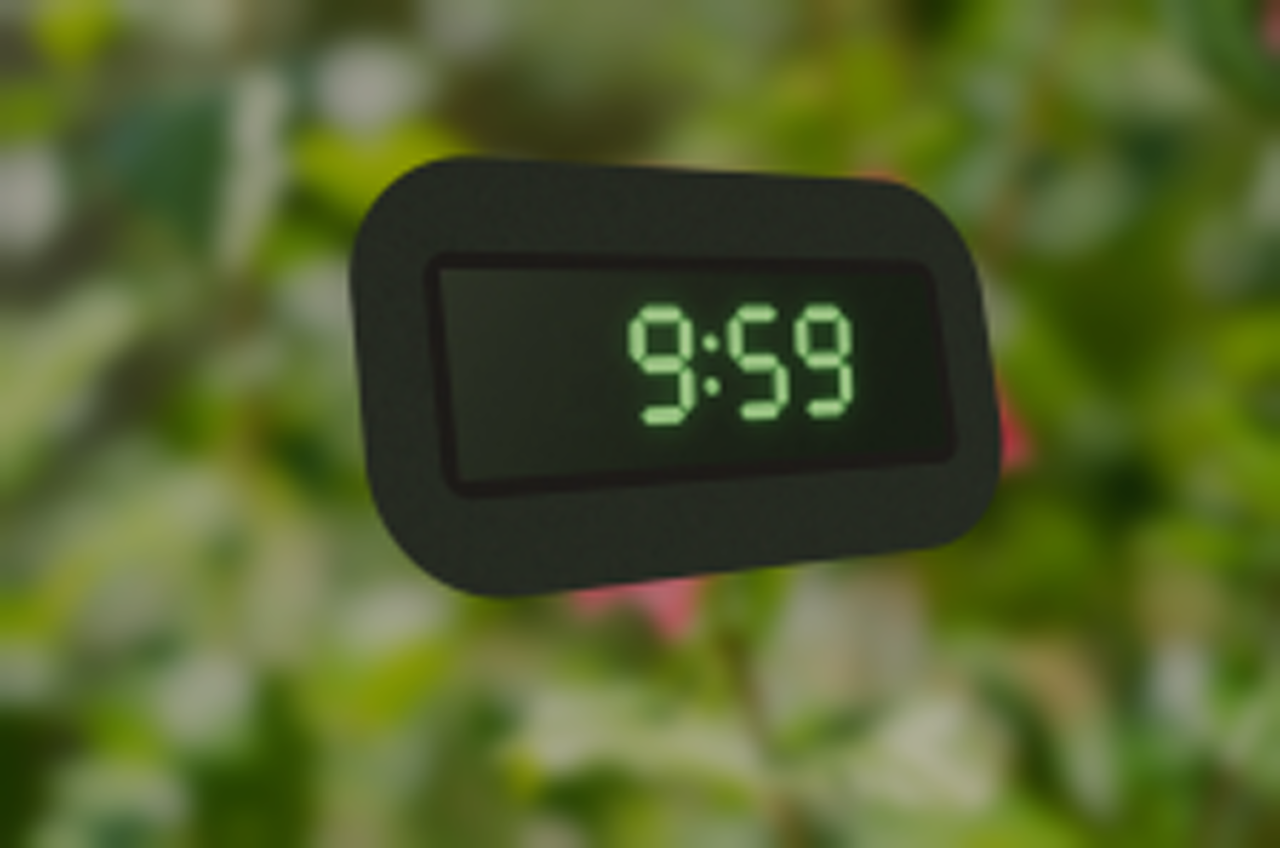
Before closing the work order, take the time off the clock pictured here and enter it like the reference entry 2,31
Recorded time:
9,59
